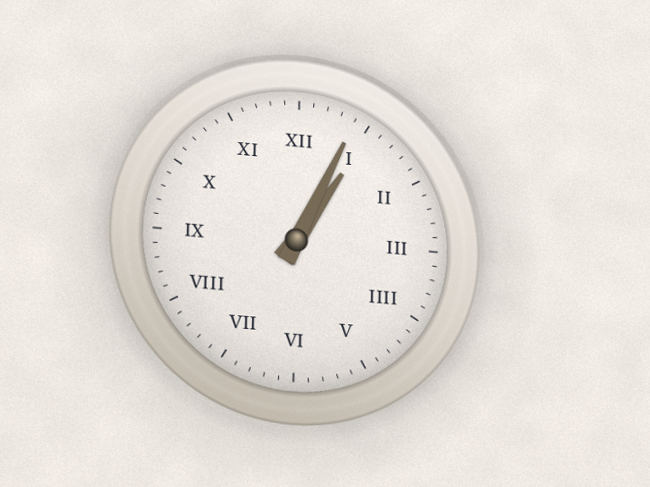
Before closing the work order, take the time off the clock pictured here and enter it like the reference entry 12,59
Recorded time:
1,04
